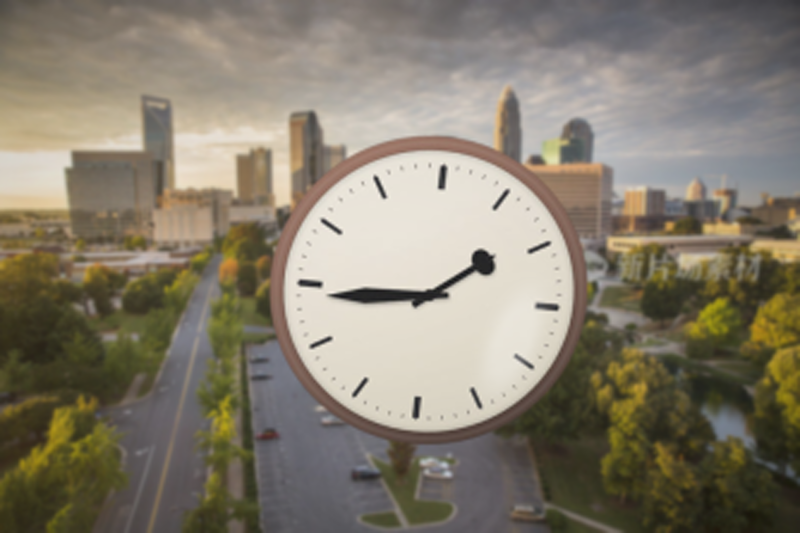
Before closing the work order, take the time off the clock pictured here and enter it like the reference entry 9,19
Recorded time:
1,44
